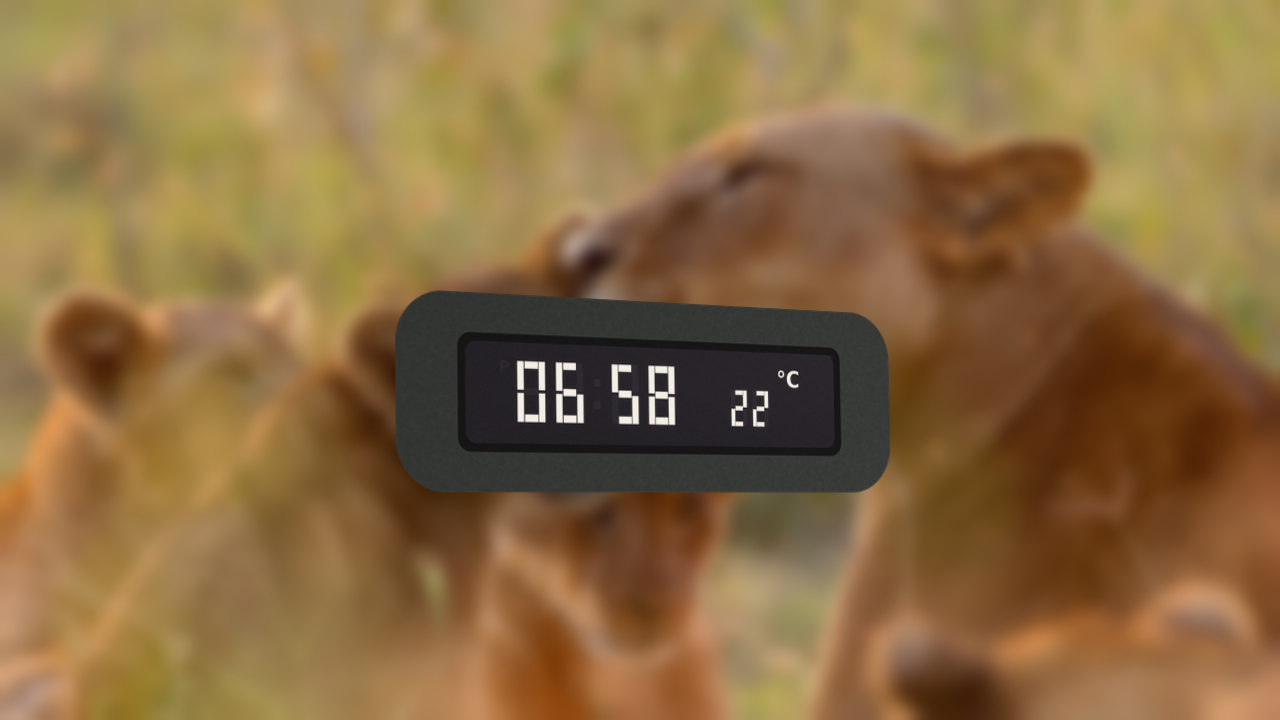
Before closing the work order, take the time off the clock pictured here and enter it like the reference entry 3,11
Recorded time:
6,58
